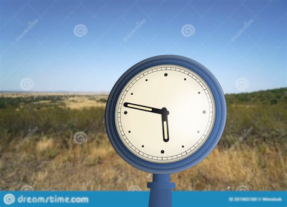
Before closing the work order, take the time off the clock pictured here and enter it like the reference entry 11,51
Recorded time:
5,47
